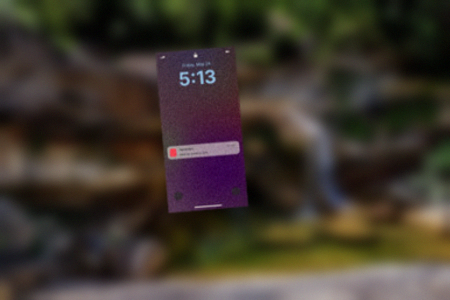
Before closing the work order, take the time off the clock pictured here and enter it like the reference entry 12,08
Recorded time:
5,13
